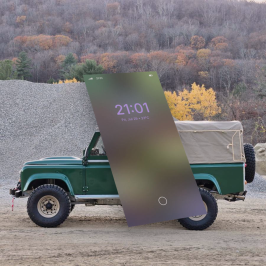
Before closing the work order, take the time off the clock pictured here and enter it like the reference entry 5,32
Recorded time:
21,01
